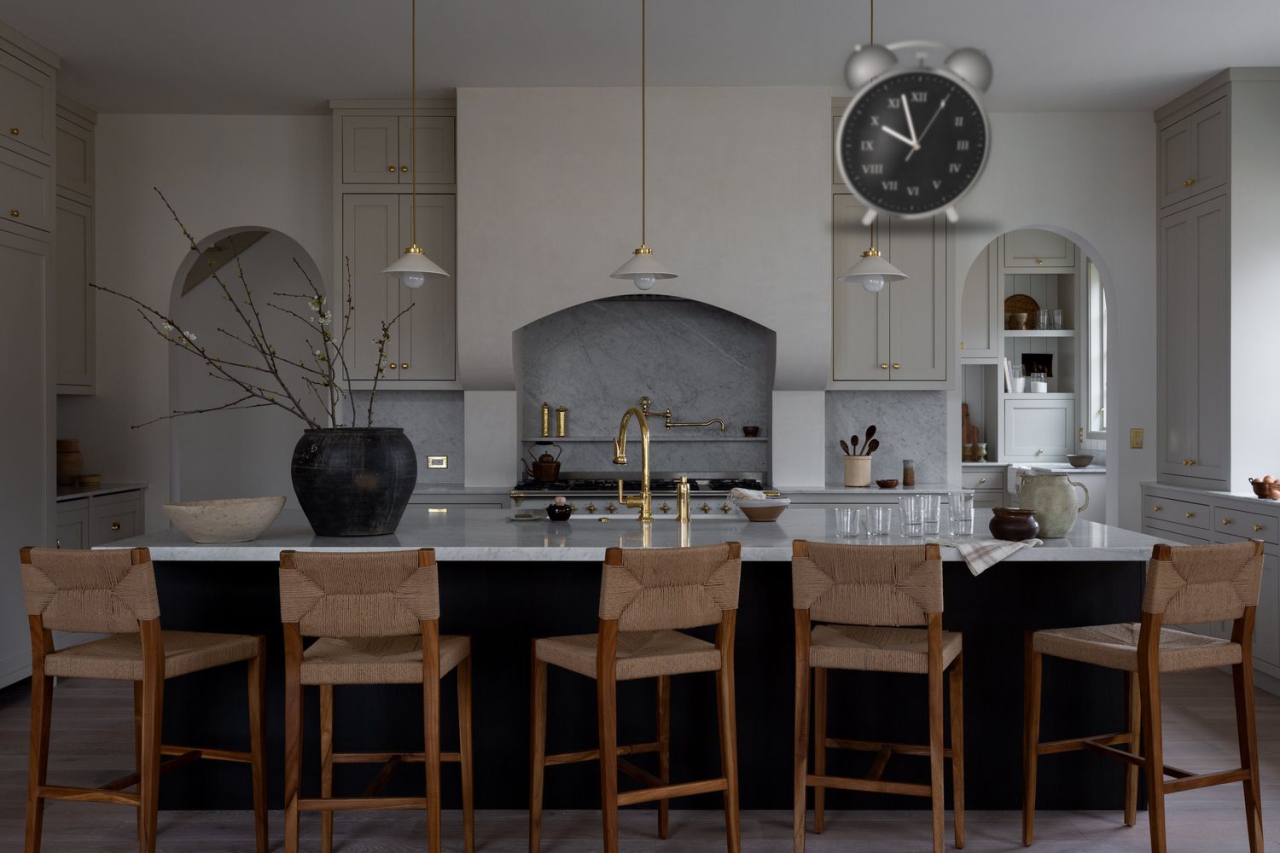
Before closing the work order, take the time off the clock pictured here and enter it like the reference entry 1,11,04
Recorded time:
9,57,05
